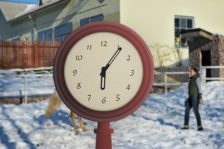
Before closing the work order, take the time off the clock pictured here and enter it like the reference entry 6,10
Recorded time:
6,06
